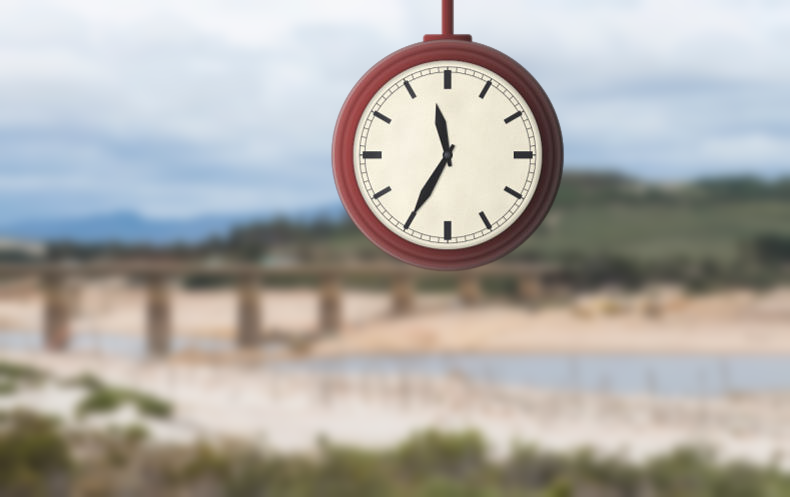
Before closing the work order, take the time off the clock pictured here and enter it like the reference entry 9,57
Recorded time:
11,35
